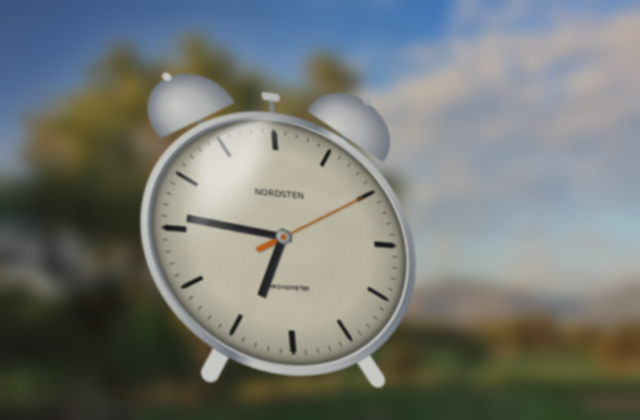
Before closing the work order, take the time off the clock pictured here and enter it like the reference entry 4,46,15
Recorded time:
6,46,10
